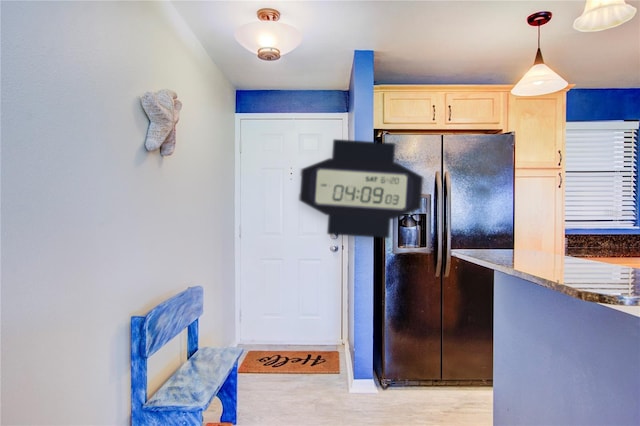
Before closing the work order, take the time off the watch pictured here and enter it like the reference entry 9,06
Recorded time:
4,09
